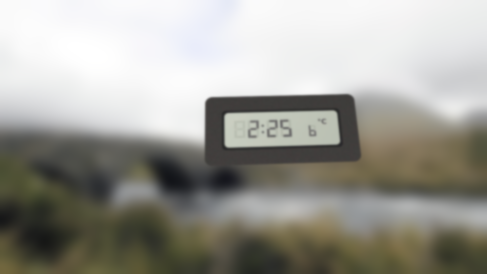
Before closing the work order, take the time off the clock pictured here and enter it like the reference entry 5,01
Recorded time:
2,25
